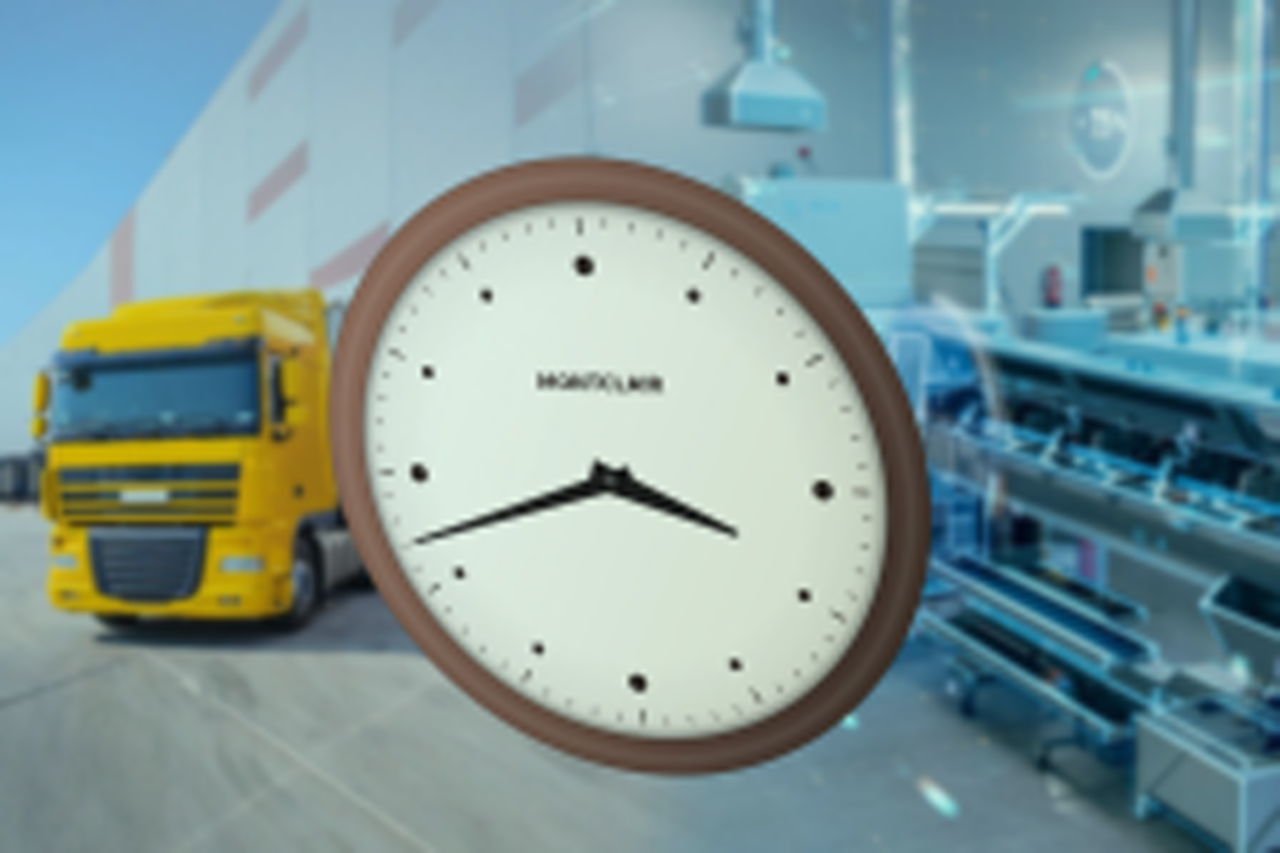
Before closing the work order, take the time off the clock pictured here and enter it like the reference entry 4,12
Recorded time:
3,42
